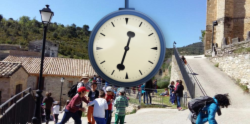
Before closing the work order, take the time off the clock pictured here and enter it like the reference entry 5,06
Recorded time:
12,33
